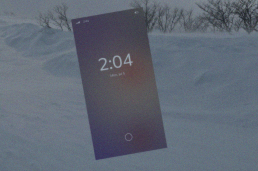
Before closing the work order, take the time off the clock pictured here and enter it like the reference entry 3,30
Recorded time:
2,04
